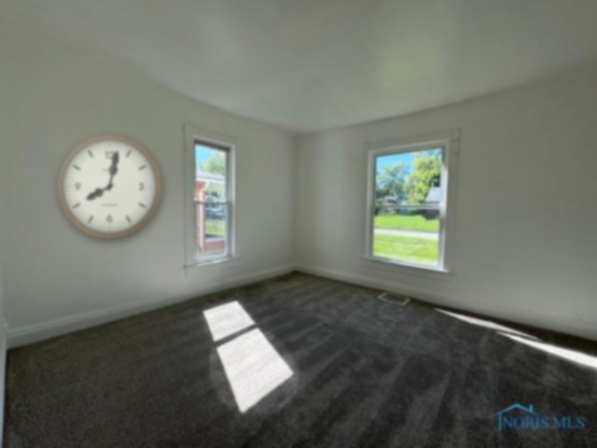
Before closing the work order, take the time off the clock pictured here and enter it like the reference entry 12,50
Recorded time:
8,02
